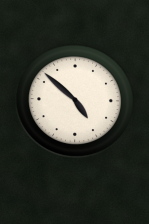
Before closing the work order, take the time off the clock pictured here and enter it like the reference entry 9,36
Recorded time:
4,52
